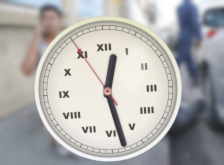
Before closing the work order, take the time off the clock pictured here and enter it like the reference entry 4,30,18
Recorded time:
12,27,55
